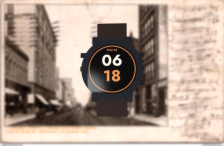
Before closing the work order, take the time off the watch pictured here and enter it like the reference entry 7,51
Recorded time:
6,18
